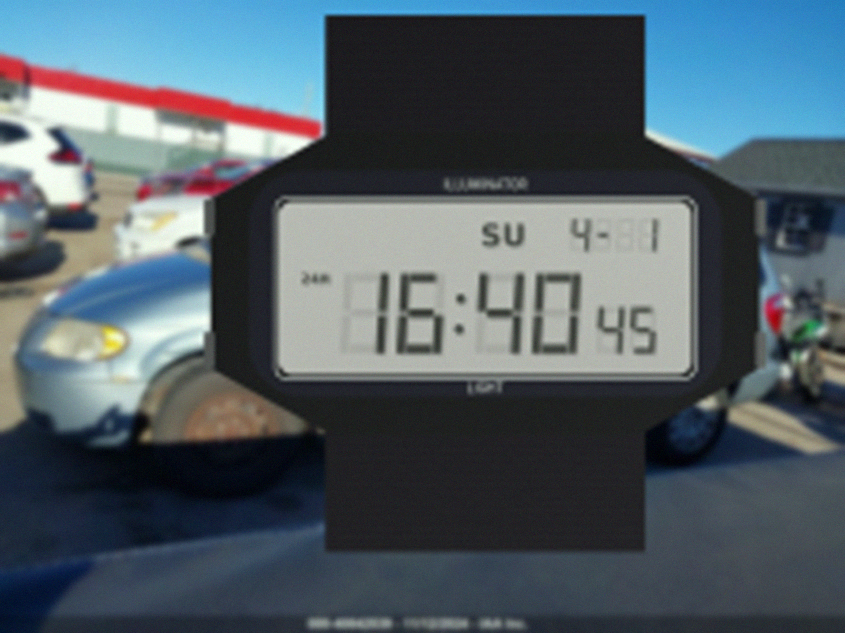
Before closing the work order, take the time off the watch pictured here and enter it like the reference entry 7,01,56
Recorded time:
16,40,45
